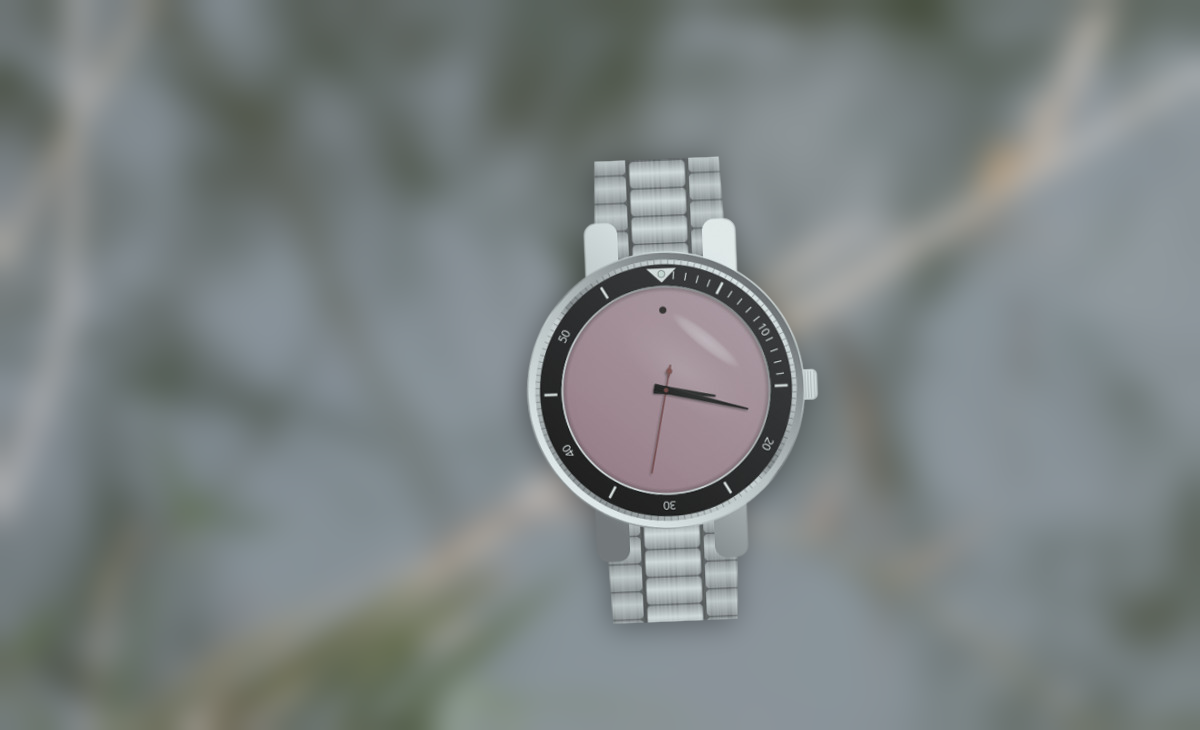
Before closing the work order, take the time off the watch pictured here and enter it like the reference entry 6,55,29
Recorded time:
3,17,32
